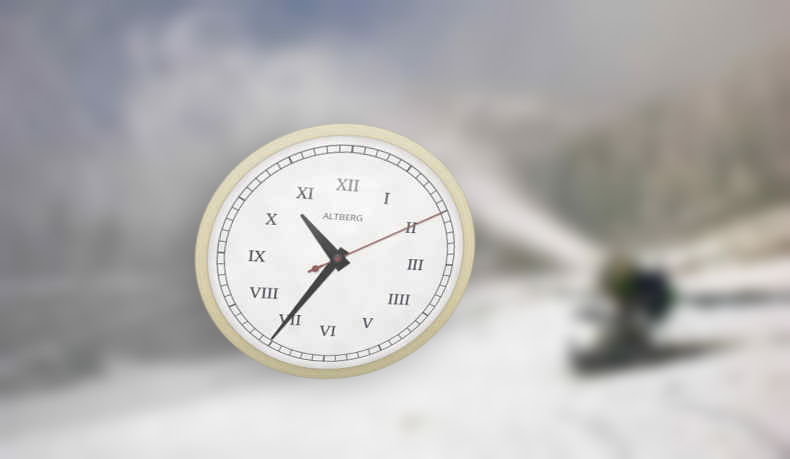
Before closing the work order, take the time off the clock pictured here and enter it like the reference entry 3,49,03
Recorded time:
10,35,10
